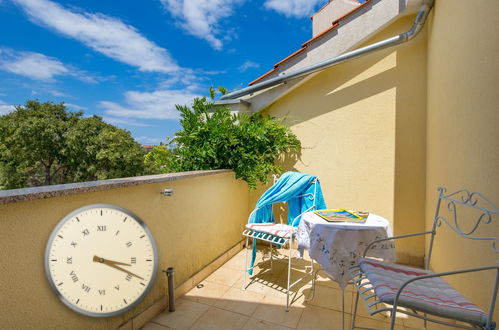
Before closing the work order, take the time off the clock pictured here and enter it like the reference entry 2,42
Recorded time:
3,19
